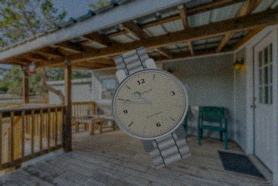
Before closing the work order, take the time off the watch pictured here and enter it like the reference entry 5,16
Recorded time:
10,49
